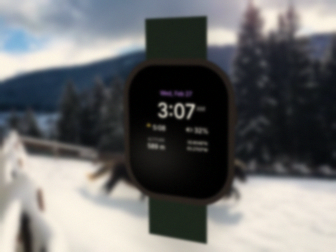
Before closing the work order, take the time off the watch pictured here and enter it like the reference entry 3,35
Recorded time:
3,07
